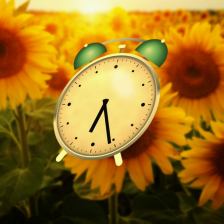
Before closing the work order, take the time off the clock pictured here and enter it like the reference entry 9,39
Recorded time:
6,26
